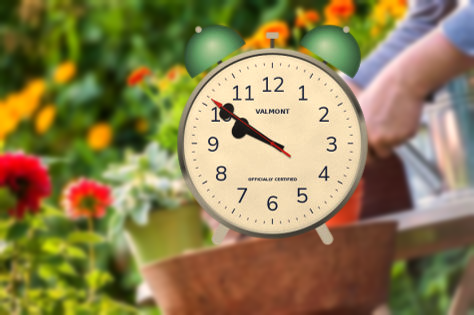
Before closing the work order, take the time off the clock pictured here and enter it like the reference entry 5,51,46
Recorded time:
9,50,51
